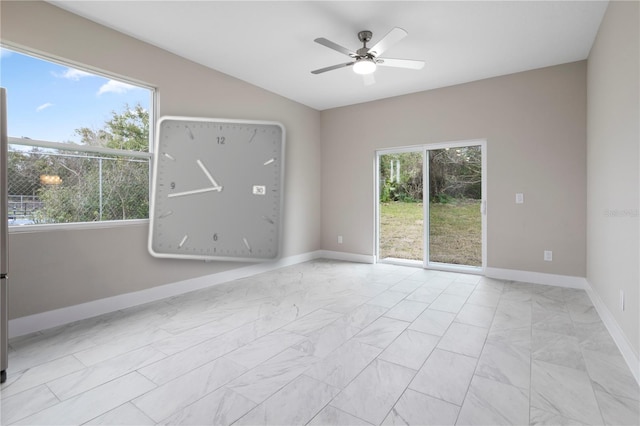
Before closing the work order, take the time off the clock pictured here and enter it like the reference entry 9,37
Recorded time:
10,43
